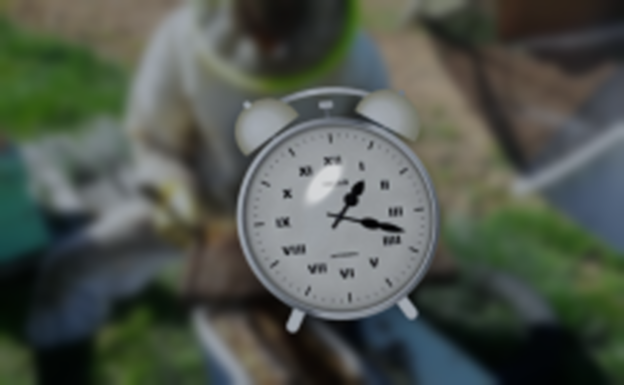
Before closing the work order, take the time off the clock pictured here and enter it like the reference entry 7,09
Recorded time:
1,18
